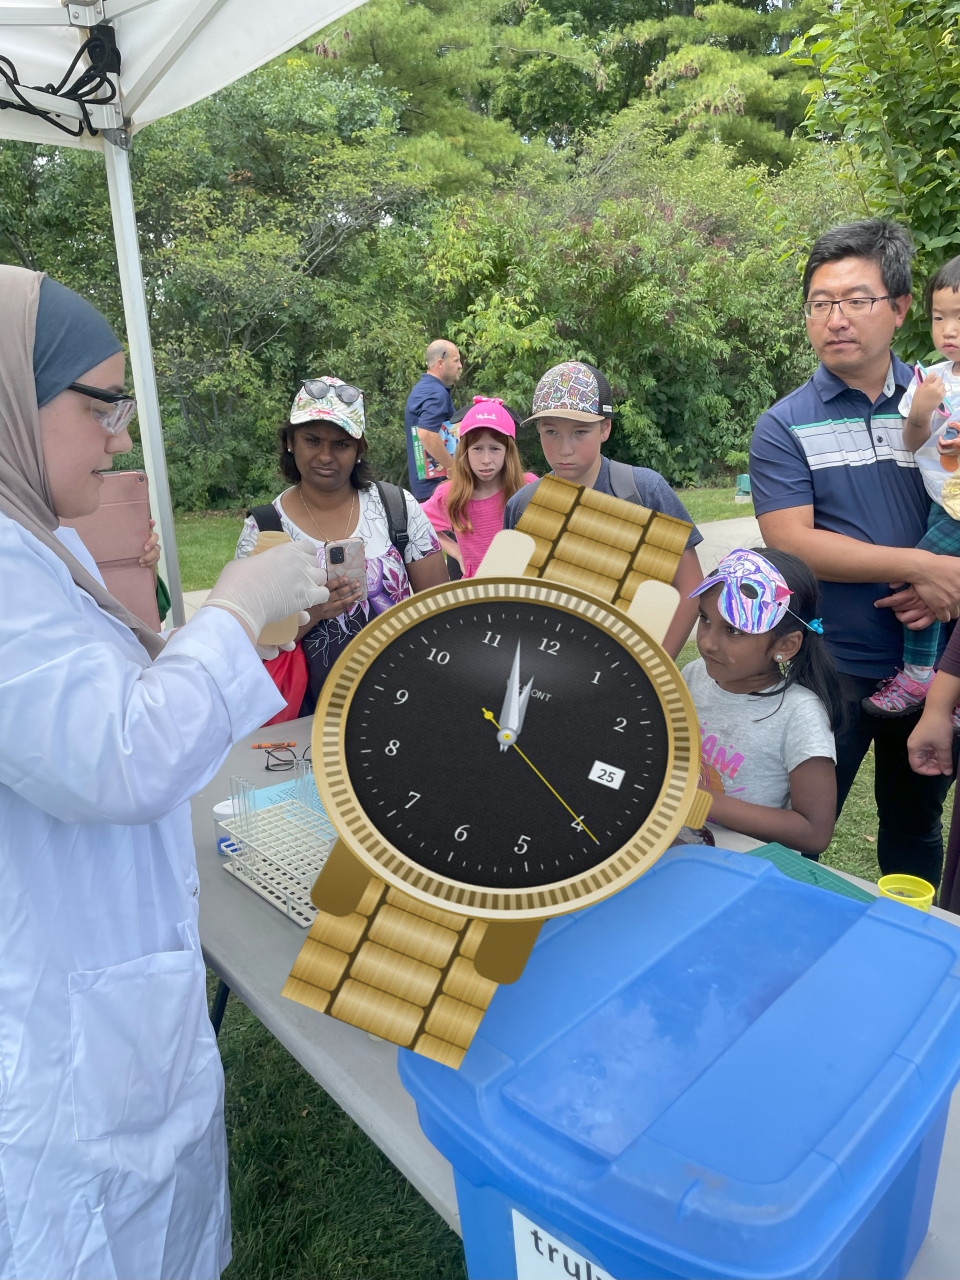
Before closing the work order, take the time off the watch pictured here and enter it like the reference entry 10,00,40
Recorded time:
11,57,20
